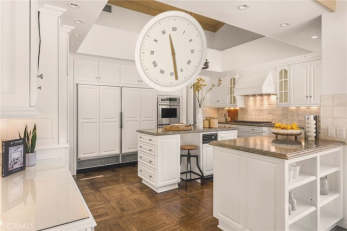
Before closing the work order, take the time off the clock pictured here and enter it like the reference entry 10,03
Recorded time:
11,28
